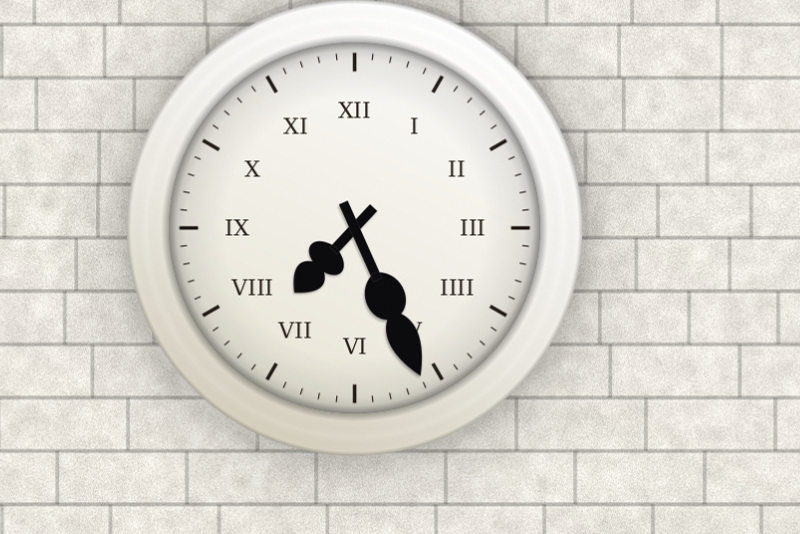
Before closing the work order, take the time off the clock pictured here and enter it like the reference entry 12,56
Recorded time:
7,26
